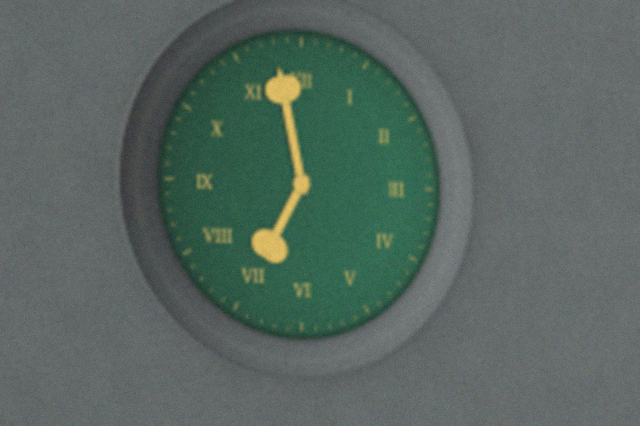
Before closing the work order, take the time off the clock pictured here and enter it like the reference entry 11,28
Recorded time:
6,58
